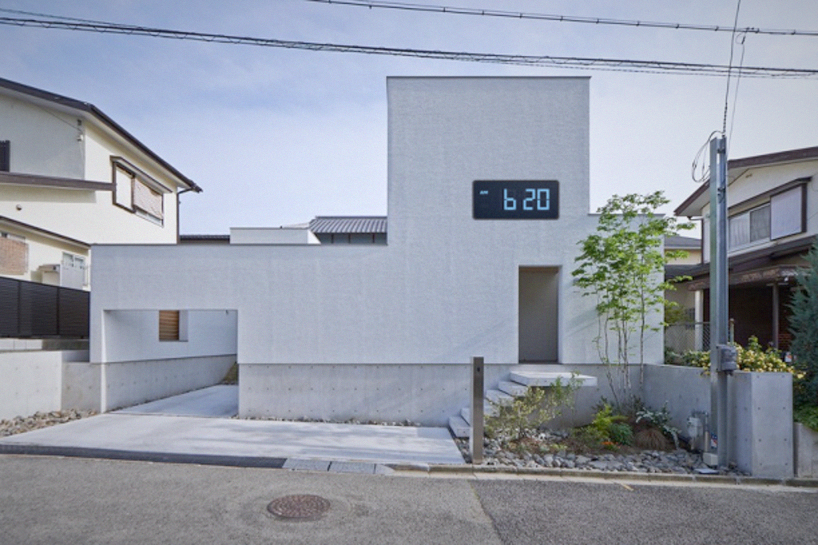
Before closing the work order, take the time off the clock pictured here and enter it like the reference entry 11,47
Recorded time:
6,20
